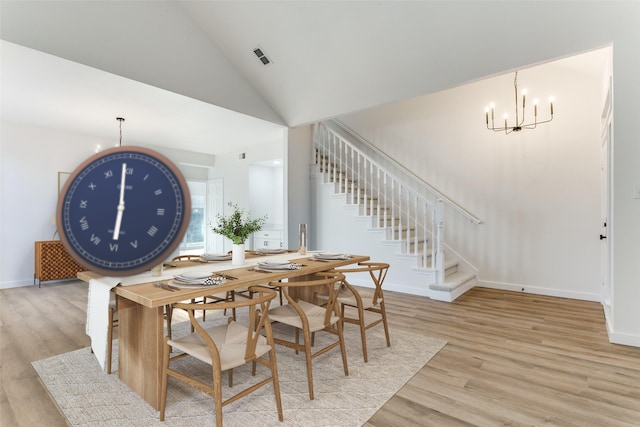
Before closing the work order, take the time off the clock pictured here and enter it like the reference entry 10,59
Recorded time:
5,59
